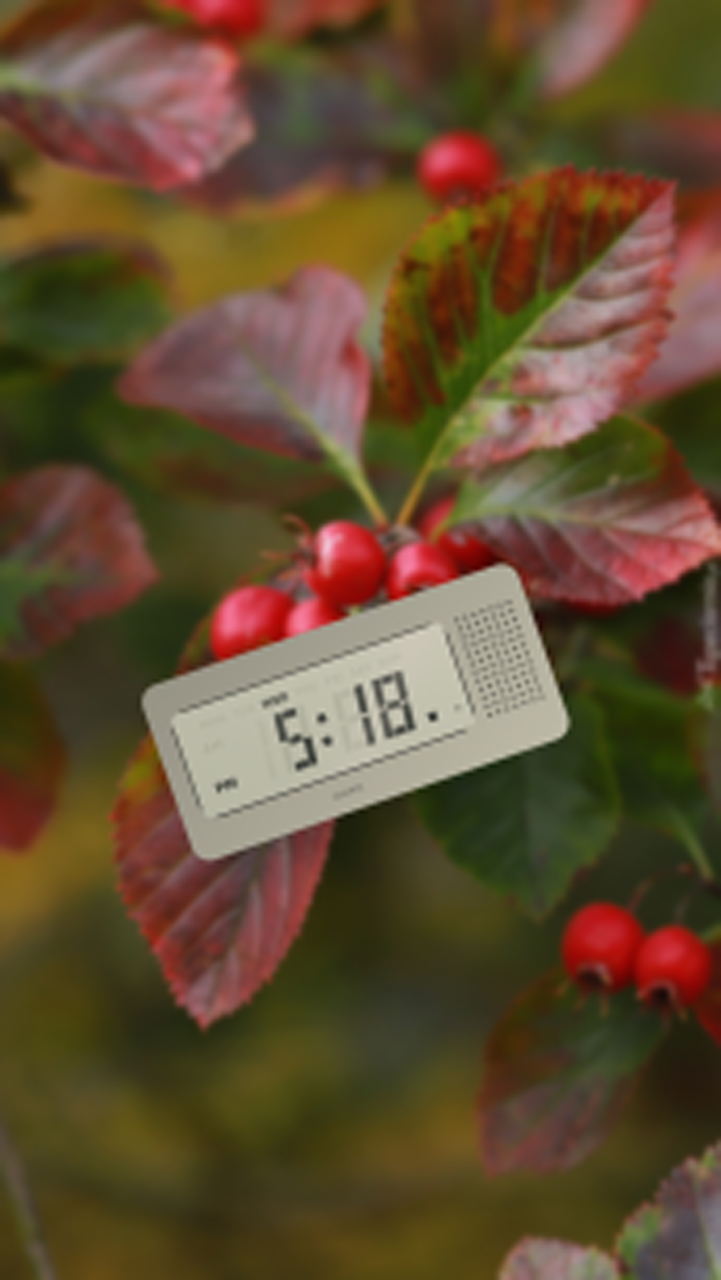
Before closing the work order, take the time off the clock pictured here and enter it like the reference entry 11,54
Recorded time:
5,18
